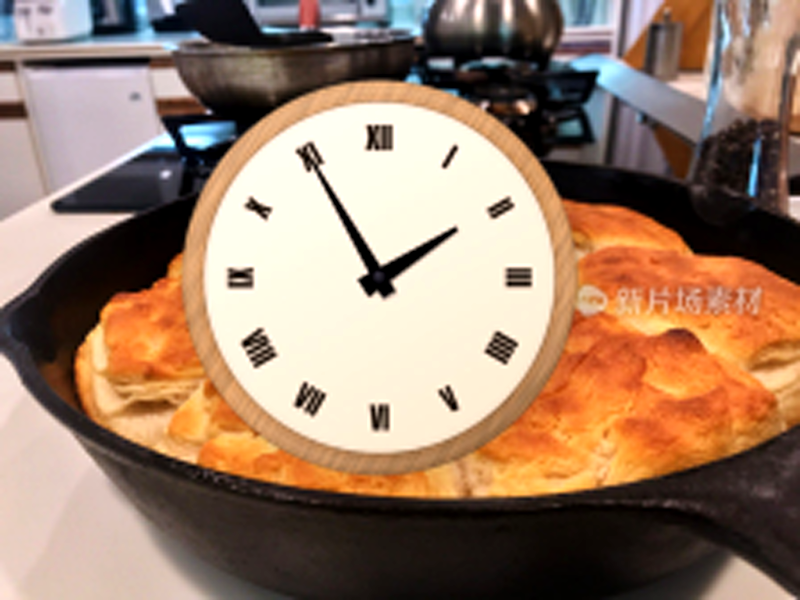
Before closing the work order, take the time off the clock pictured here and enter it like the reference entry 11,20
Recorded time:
1,55
